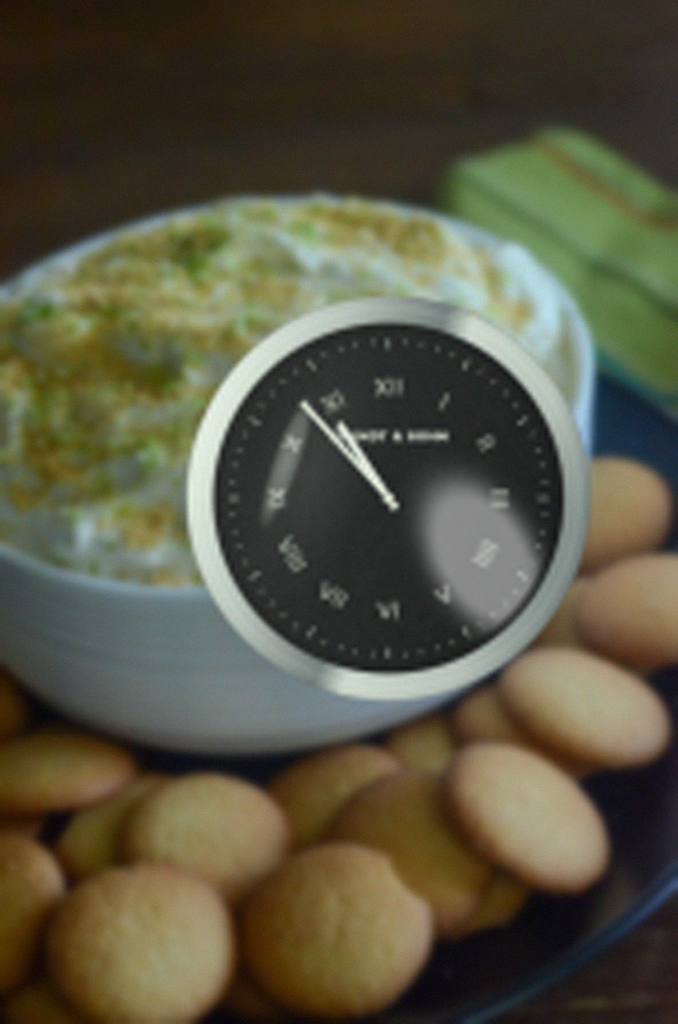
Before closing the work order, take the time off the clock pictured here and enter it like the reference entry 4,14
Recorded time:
10,53
